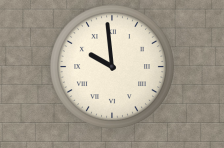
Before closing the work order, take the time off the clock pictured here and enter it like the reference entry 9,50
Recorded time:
9,59
